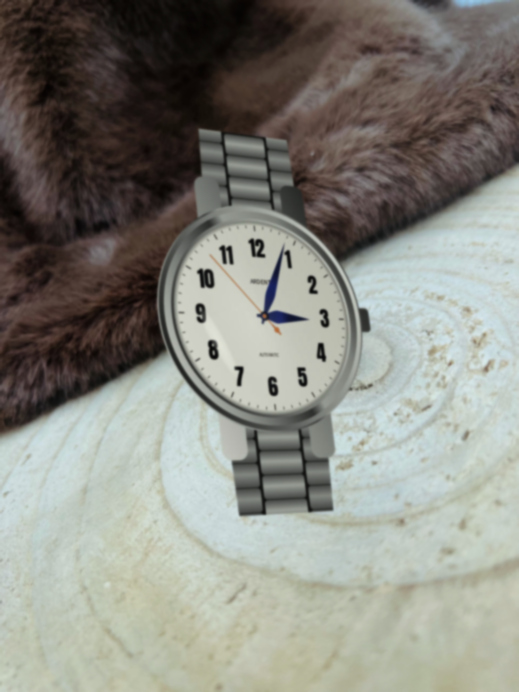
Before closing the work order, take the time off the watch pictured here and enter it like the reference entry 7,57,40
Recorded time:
3,03,53
